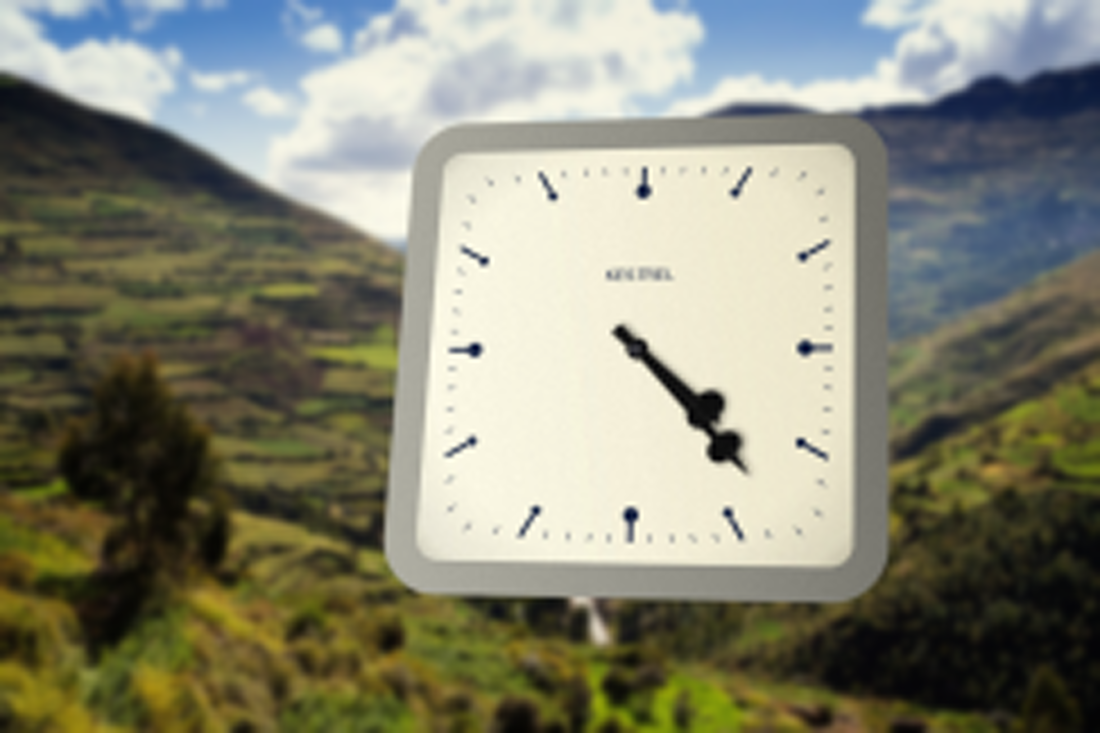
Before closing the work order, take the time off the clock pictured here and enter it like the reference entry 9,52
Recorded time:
4,23
